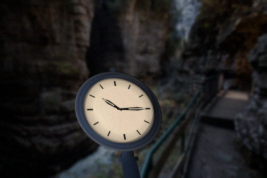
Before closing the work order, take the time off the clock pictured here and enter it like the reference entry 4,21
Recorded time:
10,15
